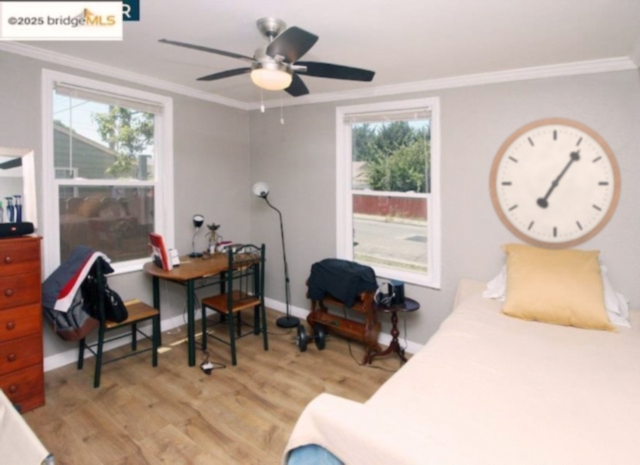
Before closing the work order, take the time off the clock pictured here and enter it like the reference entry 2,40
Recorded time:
7,06
